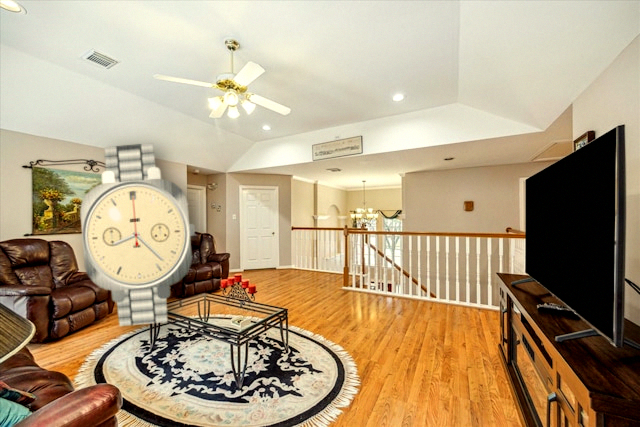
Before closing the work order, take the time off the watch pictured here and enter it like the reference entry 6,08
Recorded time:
8,23
